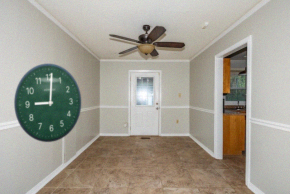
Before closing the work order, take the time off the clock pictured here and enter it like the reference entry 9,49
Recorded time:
9,01
